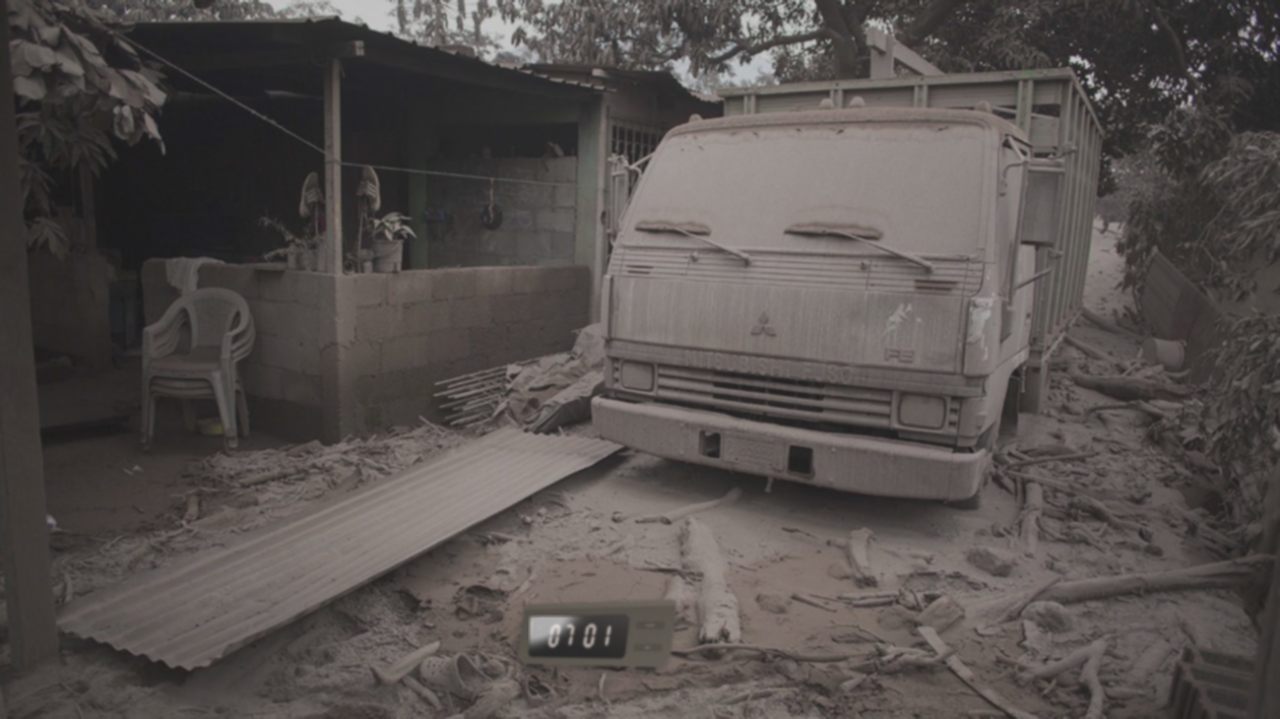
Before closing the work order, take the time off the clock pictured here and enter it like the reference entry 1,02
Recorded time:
7,01
